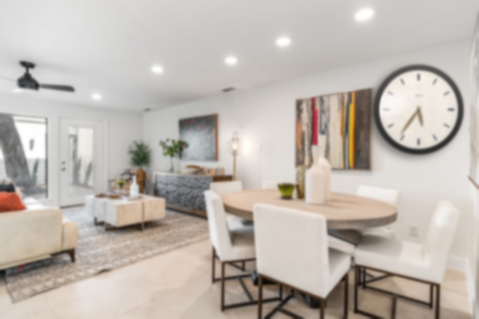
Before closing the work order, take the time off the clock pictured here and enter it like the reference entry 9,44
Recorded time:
5,36
